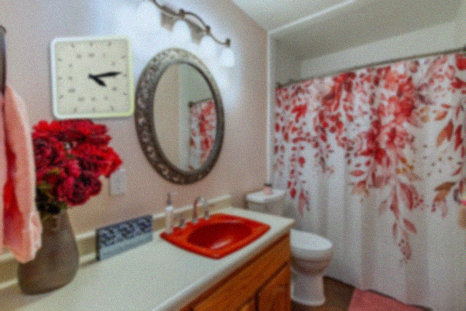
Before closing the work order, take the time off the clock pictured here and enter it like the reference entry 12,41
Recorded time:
4,14
